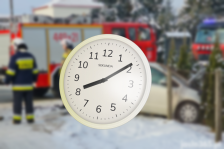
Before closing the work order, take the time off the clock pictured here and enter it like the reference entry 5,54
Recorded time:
8,09
